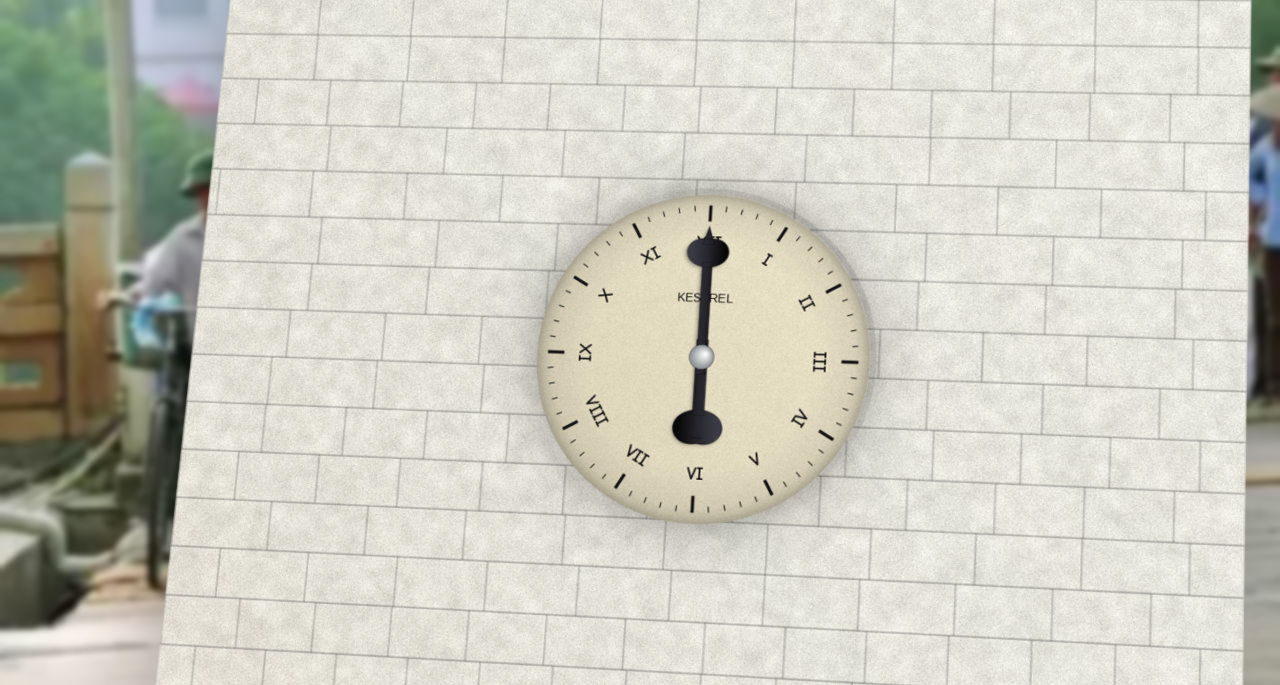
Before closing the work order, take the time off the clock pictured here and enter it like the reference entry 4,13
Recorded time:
6,00
